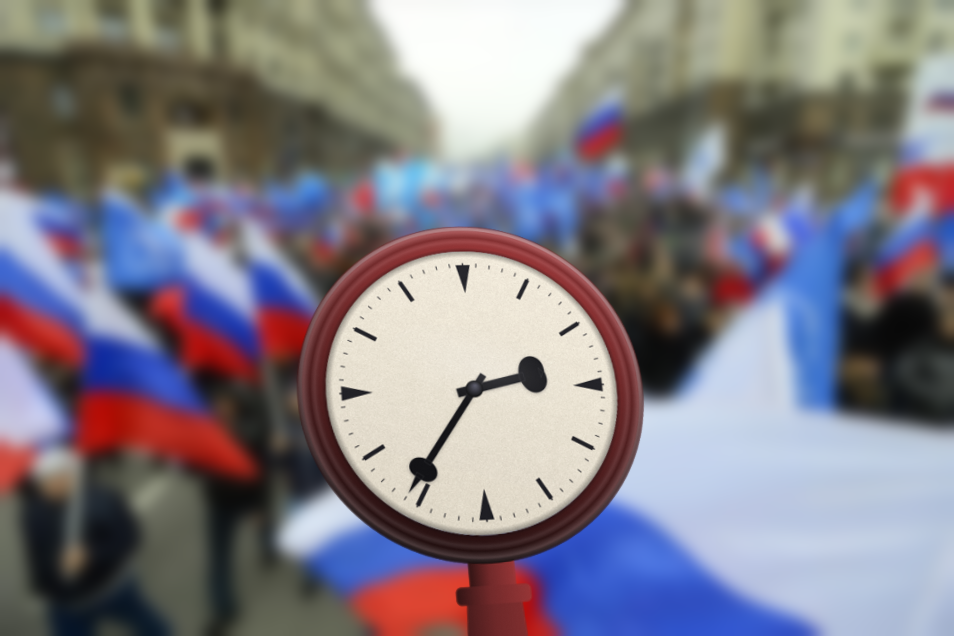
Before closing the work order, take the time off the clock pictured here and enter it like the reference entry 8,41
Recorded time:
2,36
